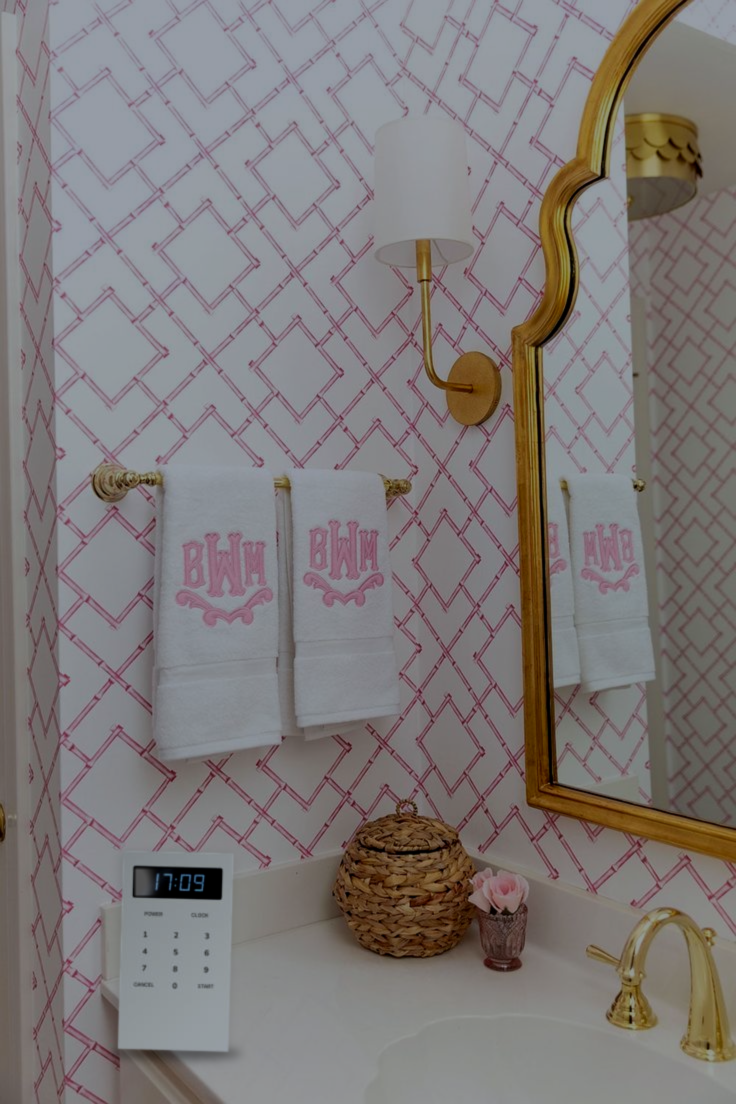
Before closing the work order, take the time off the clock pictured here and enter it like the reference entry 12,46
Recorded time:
17,09
